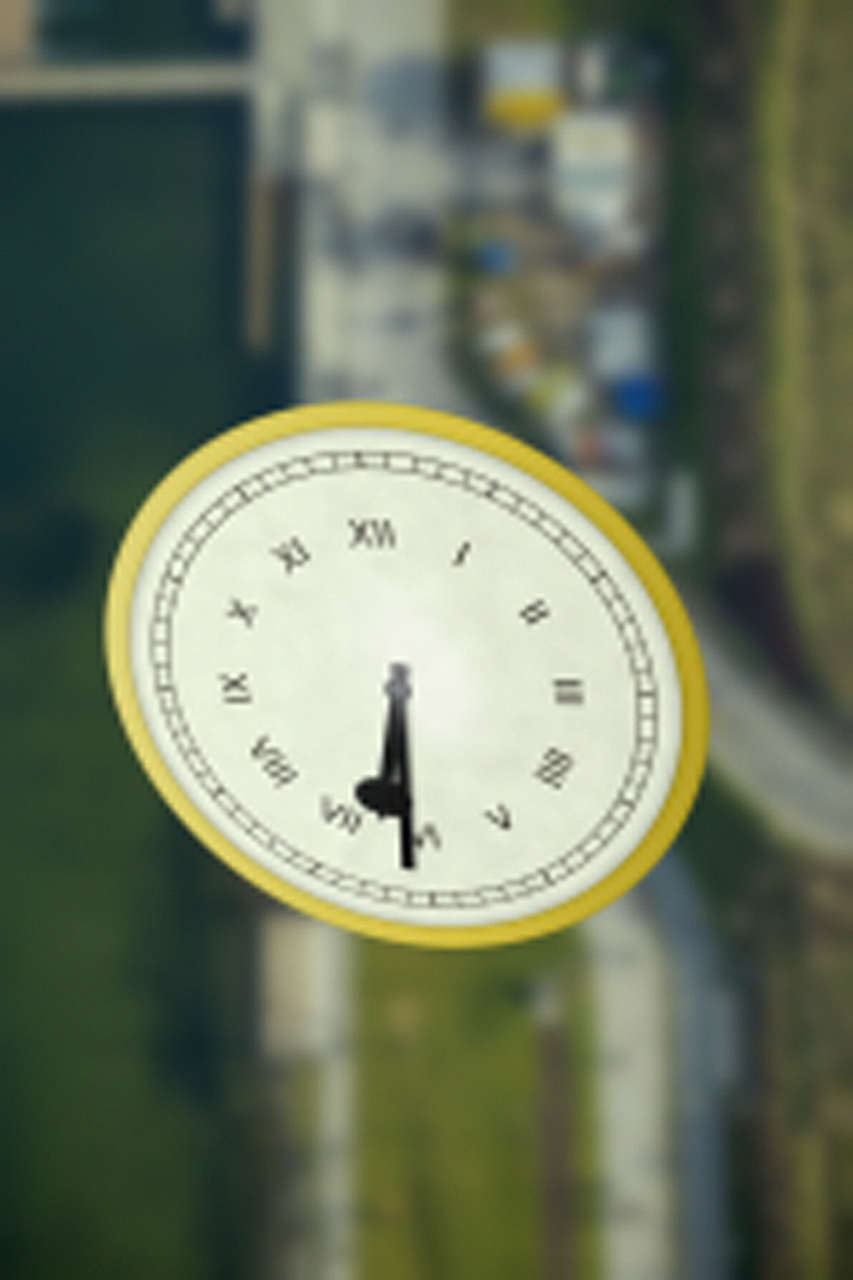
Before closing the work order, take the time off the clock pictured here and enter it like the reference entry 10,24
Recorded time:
6,31
